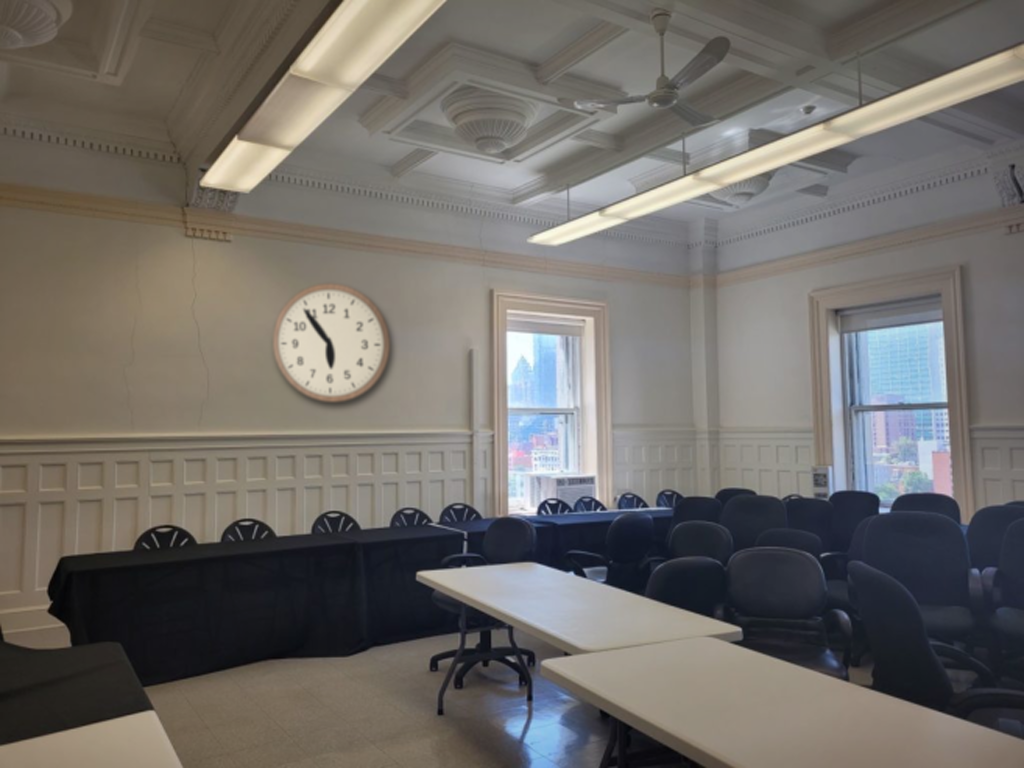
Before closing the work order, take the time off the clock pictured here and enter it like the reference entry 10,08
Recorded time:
5,54
